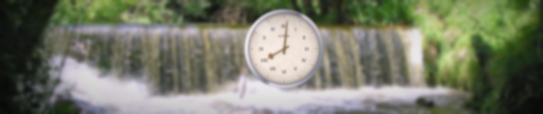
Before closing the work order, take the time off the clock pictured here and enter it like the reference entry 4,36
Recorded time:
8,01
